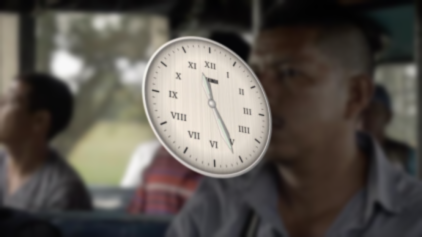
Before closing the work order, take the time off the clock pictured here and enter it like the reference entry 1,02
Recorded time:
11,26
